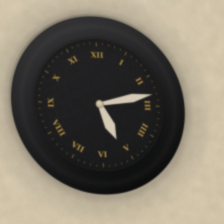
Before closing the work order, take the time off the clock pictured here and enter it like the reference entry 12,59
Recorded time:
5,13
